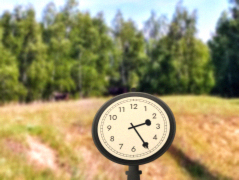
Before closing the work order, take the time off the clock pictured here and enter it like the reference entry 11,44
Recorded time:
2,25
